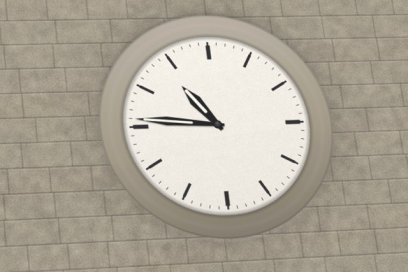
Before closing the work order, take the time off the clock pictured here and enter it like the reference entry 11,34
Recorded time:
10,46
